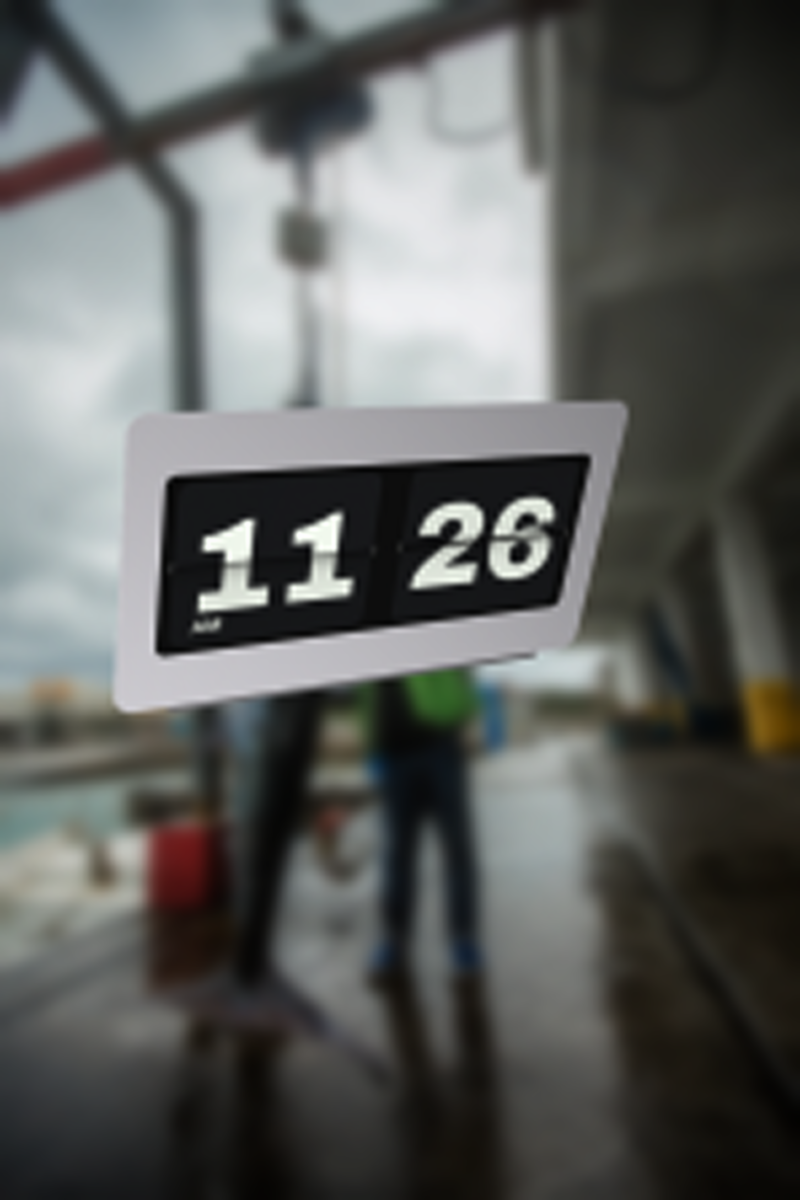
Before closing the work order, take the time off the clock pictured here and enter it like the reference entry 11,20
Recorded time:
11,26
